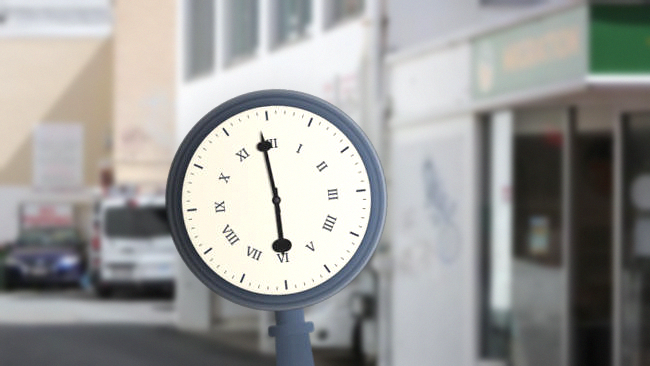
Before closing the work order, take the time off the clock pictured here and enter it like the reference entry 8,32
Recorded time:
5,59
